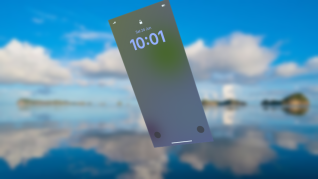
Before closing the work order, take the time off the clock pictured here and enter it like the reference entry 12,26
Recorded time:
10,01
